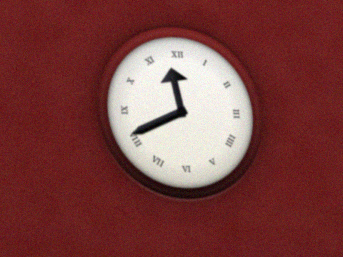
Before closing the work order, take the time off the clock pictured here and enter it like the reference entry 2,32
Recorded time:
11,41
